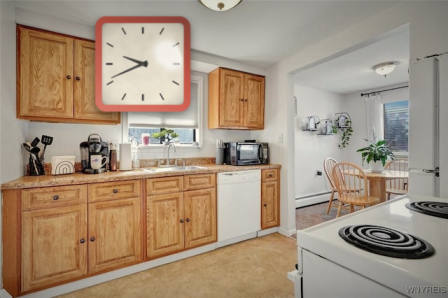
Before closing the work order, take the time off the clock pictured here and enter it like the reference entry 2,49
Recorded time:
9,41
